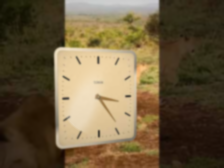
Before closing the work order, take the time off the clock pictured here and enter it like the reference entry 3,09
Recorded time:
3,24
